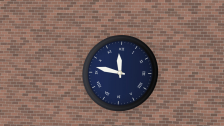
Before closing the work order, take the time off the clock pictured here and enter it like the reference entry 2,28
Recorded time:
11,47
